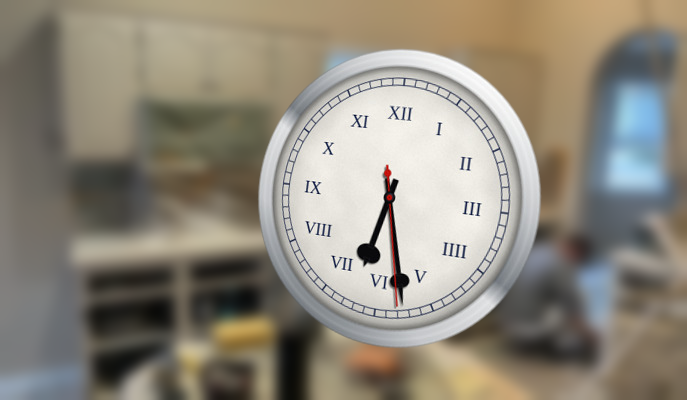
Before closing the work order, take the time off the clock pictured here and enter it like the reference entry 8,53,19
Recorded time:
6,27,28
